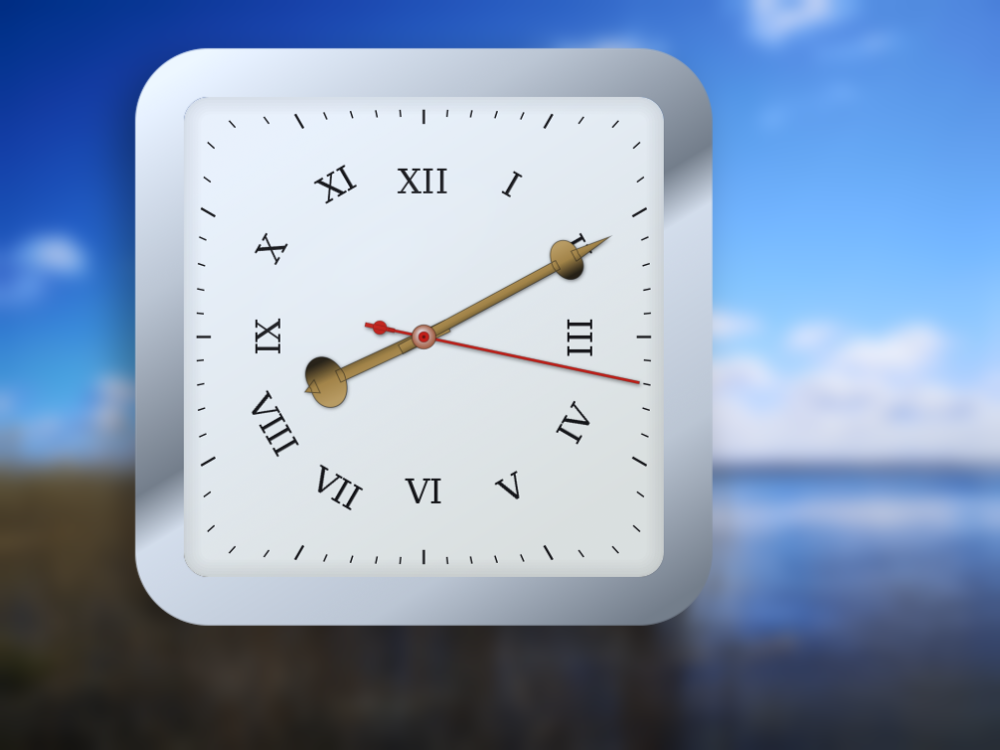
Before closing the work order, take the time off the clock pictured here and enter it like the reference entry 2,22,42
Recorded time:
8,10,17
